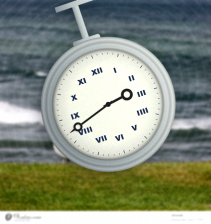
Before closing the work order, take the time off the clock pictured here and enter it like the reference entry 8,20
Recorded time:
2,42
